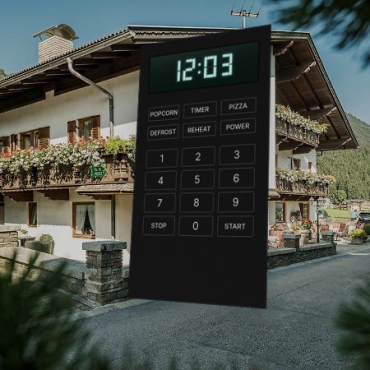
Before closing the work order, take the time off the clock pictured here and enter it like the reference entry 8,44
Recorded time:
12,03
